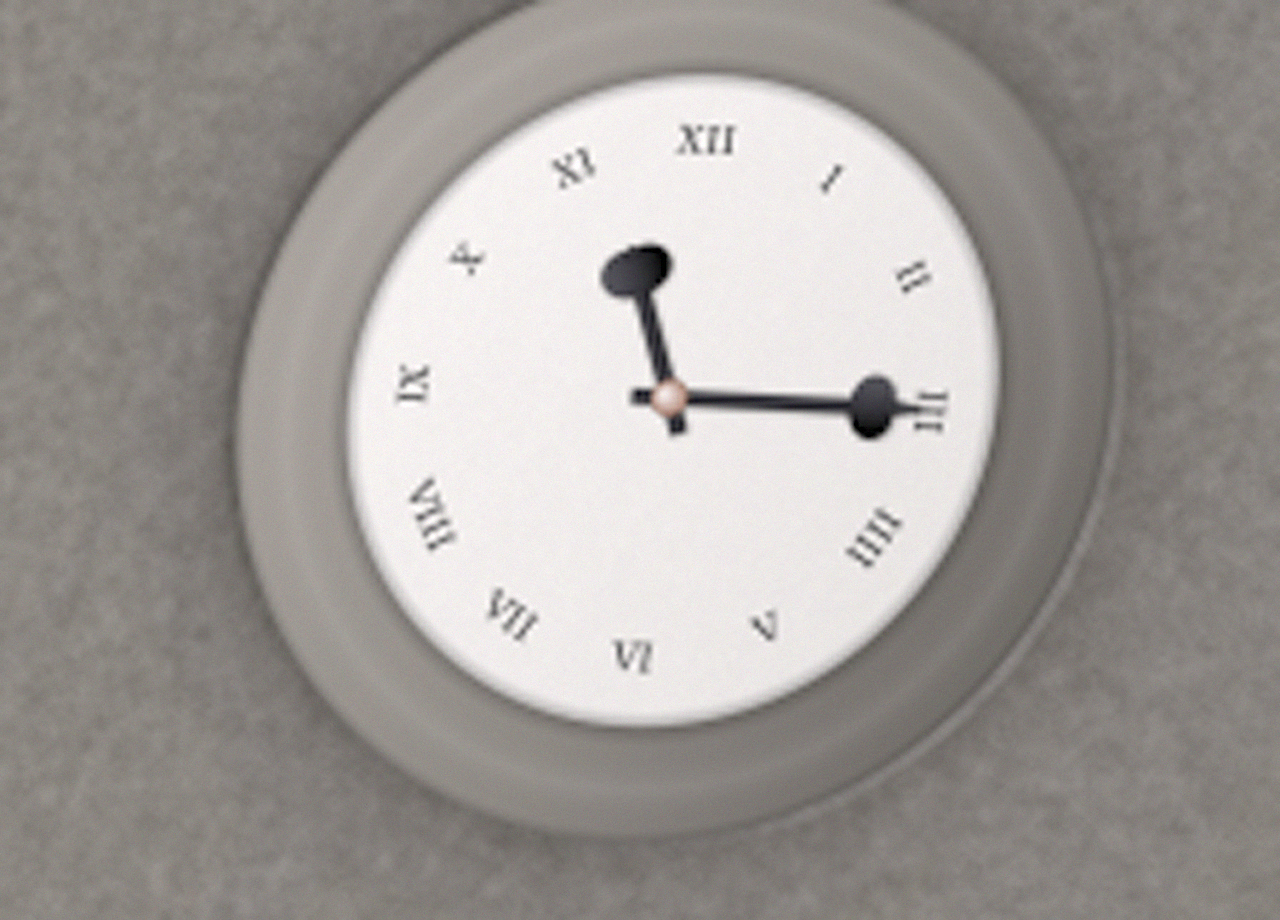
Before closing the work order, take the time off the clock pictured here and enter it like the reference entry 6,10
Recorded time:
11,15
